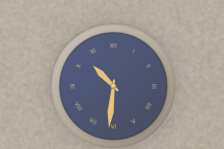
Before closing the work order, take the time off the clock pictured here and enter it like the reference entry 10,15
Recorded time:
10,31
